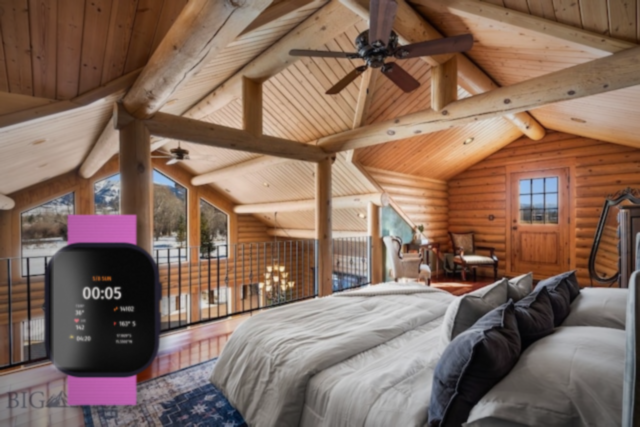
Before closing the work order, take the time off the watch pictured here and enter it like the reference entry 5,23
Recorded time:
0,05
